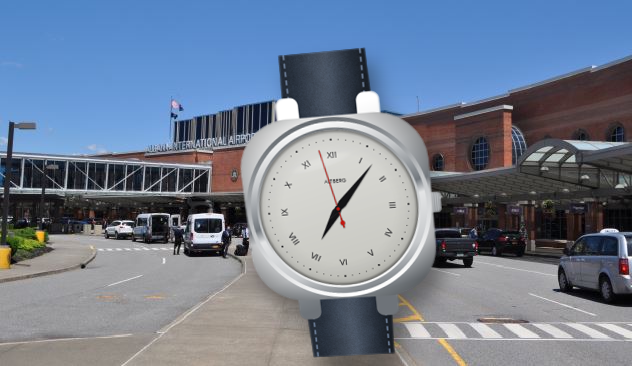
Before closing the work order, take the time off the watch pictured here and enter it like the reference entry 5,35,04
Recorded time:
7,06,58
